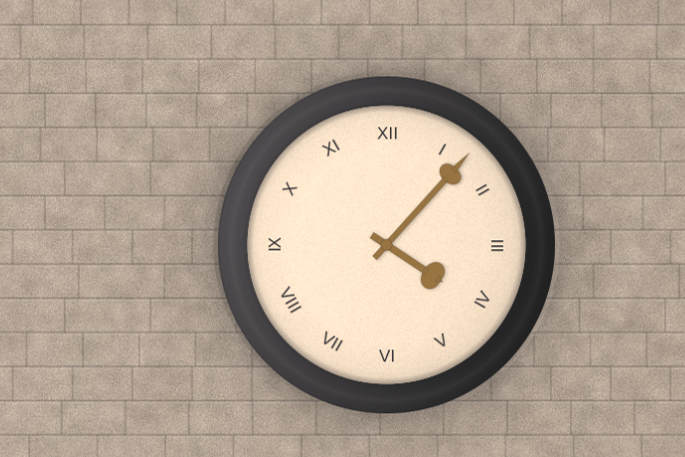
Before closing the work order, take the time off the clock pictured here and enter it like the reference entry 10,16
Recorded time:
4,07
